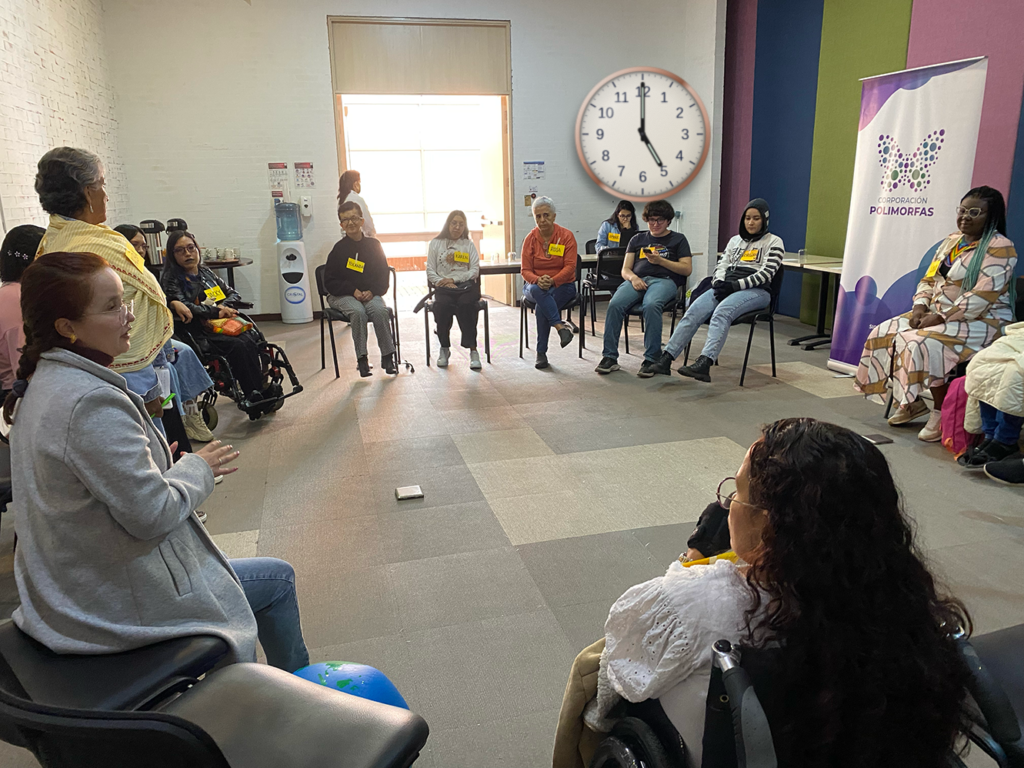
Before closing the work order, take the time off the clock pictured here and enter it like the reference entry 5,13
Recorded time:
5,00
